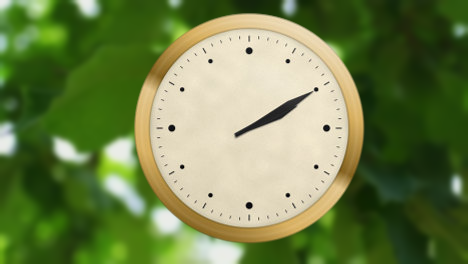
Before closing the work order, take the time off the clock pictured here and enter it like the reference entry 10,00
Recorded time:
2,10
